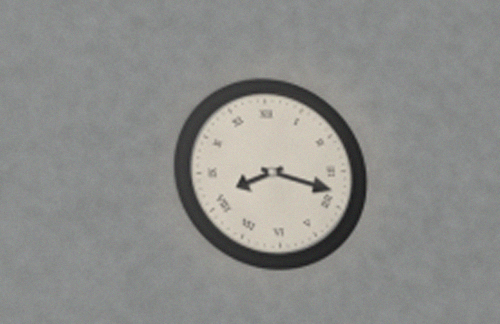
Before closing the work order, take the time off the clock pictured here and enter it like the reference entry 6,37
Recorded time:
8,18
